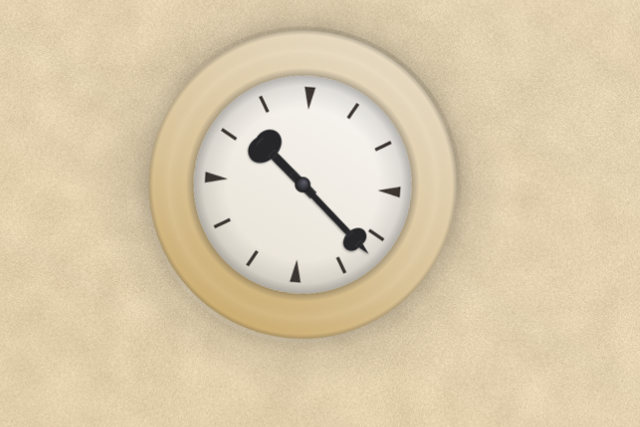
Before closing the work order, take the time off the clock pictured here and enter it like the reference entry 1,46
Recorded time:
10,22
